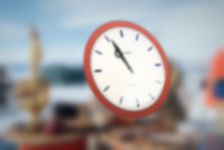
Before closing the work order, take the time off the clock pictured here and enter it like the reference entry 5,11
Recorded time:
10,56
